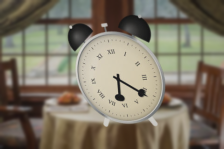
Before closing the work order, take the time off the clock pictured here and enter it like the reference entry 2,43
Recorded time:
6,21
